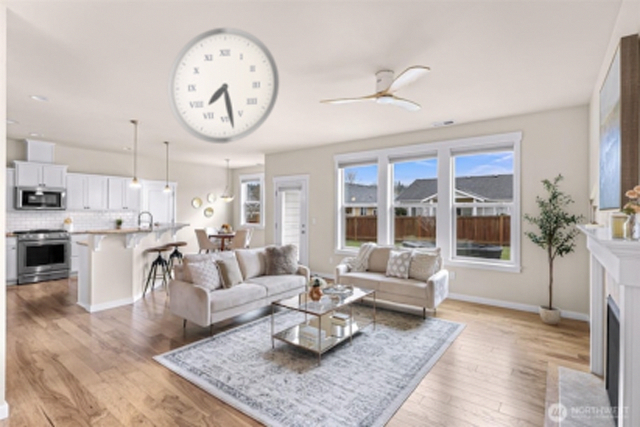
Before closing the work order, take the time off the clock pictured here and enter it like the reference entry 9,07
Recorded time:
7,28
